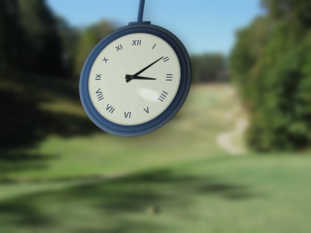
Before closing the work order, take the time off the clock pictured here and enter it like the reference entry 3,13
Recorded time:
3,09
